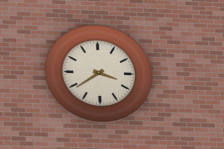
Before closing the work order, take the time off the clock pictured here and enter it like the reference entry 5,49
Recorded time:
3,39
